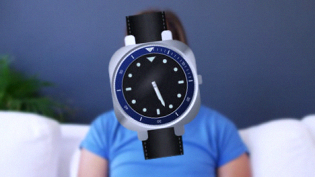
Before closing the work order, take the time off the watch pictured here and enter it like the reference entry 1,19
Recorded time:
5,27
